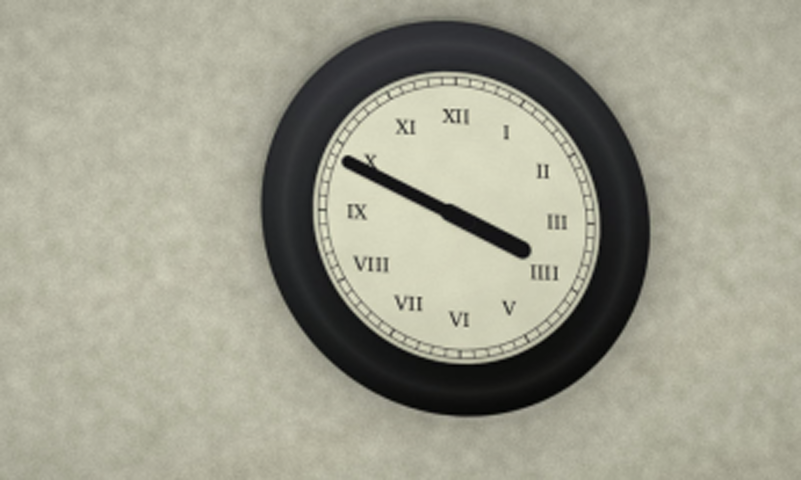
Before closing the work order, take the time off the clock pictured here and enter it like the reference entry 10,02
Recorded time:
3,49
